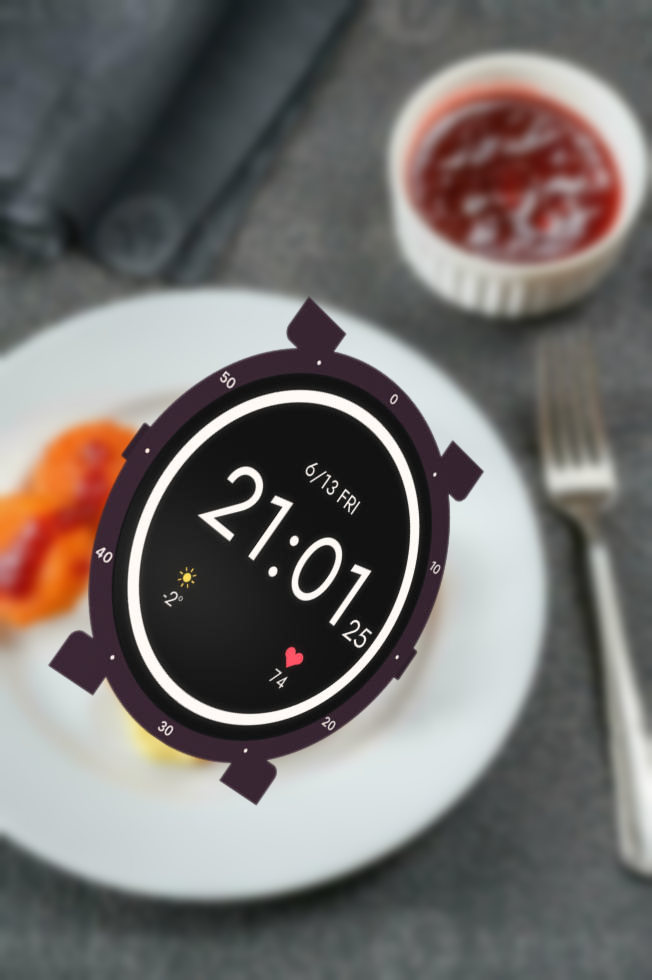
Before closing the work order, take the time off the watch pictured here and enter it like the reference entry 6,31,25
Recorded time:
21,01,25
